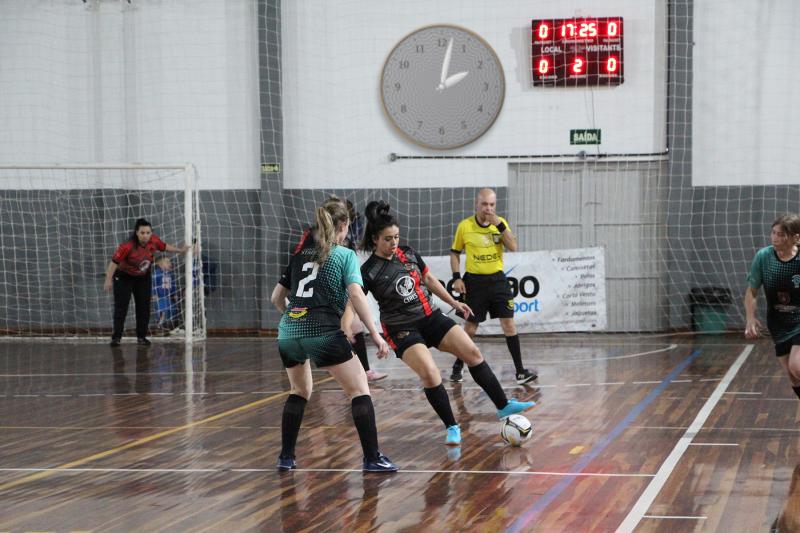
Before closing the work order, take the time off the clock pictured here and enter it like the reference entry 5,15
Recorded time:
2,02
